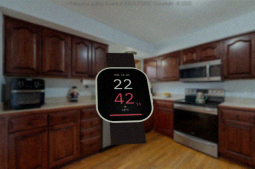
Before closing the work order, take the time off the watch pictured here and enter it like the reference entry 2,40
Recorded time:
22,42
